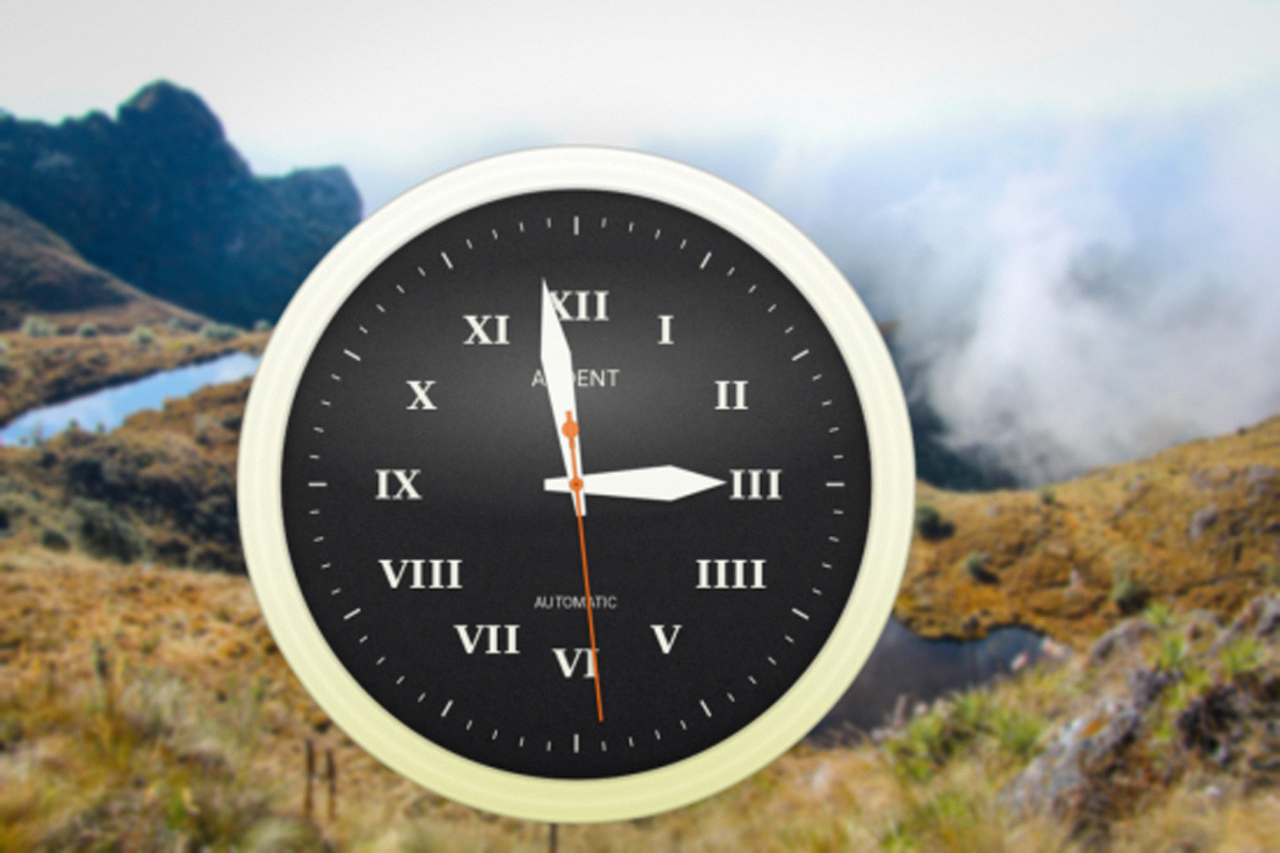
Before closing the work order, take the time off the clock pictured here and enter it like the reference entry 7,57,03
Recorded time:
2,58,29
